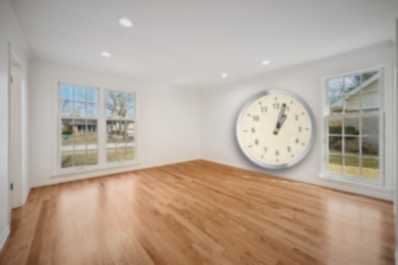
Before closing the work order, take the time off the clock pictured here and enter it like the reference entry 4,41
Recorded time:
1,03
